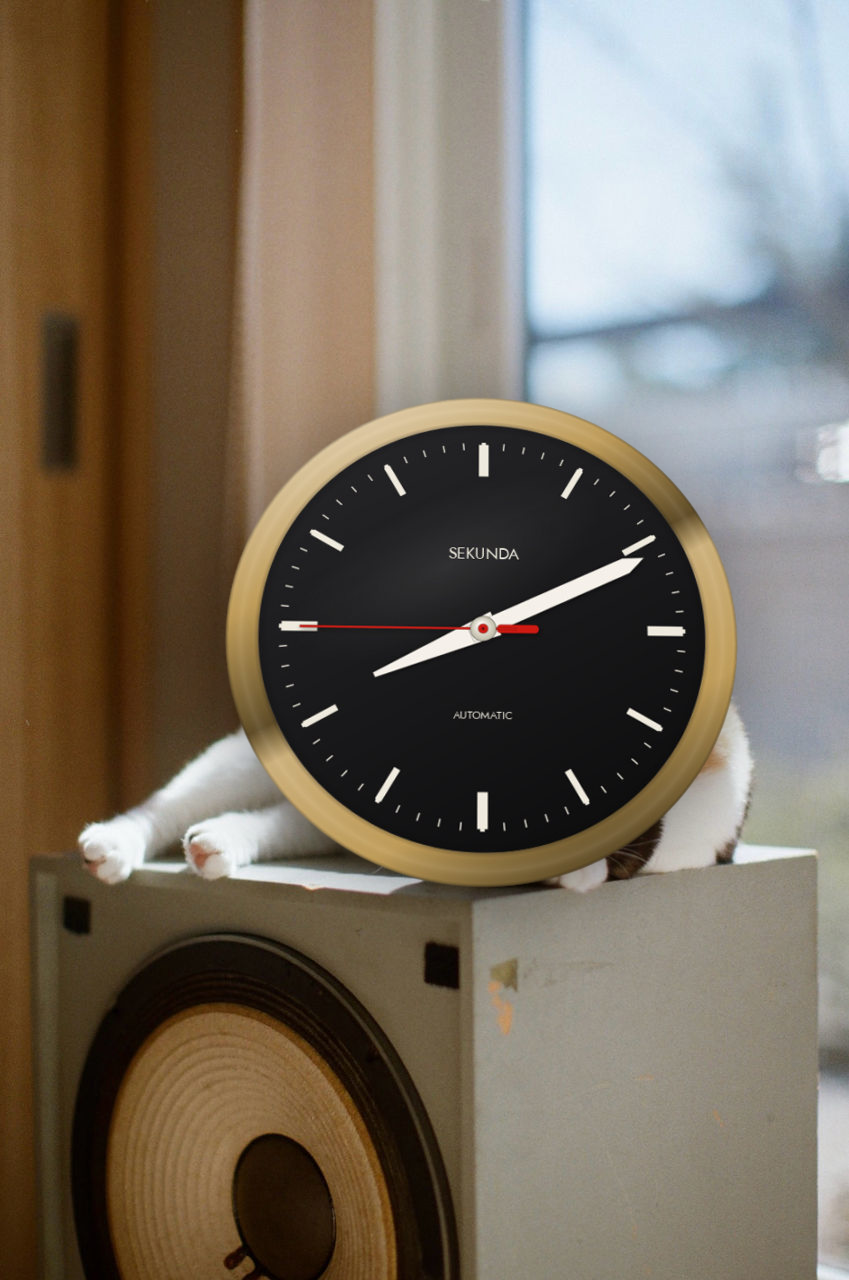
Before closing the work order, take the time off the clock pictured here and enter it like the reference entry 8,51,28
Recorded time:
8,10,45
